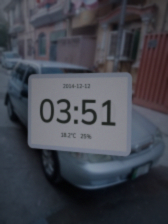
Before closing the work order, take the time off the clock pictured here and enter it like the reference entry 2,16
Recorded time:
3,51
